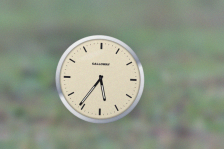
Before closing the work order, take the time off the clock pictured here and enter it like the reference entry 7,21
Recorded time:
5,36
